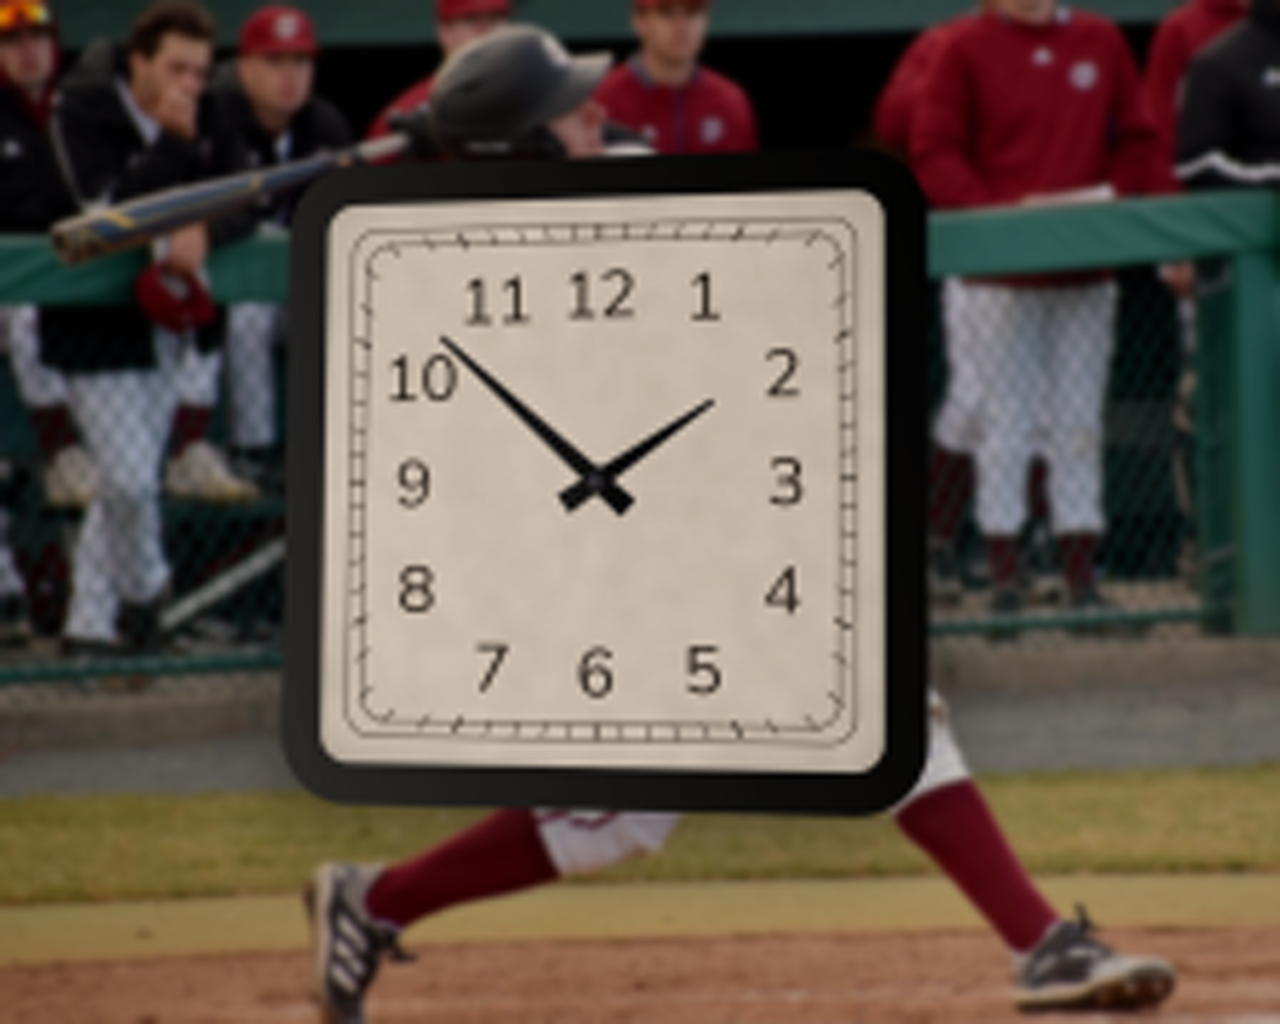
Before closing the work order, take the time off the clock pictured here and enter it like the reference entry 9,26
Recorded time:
1,52
